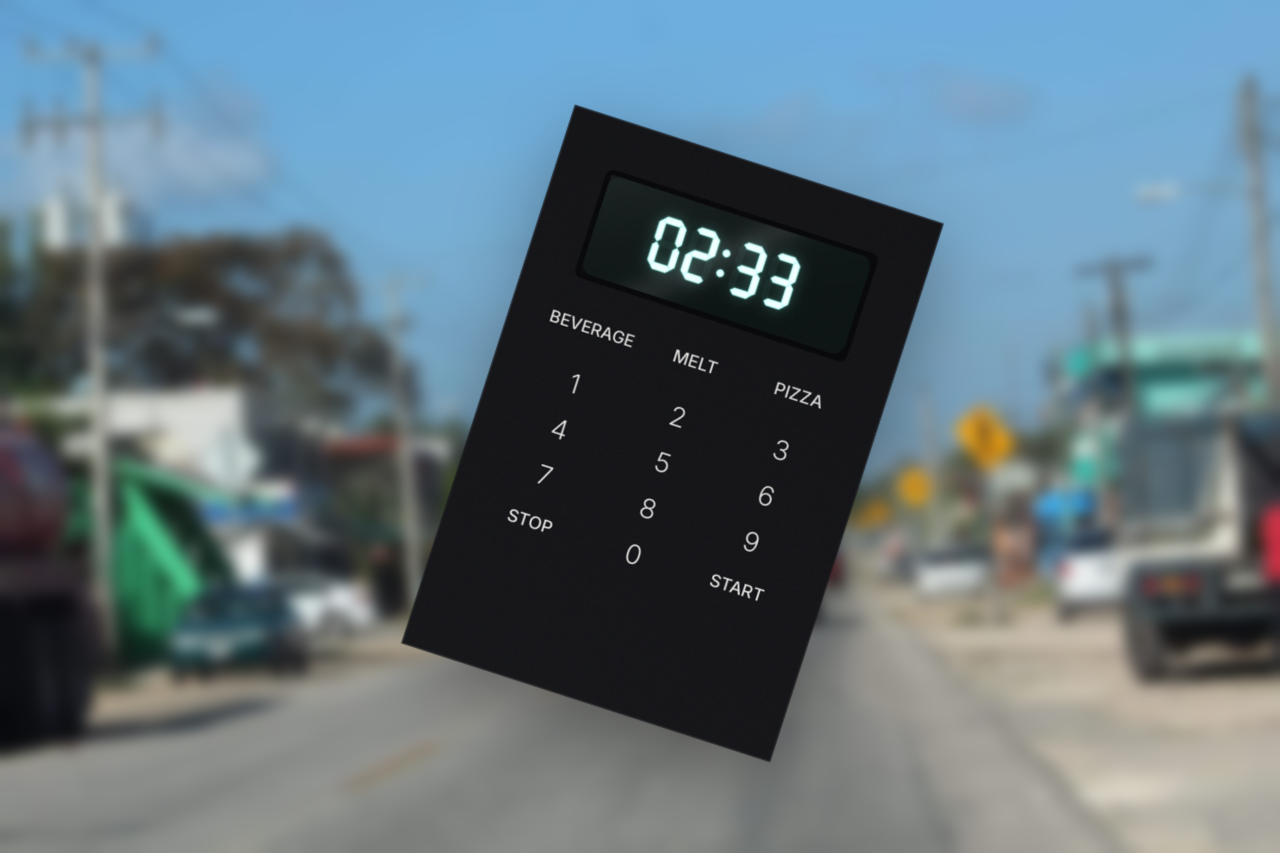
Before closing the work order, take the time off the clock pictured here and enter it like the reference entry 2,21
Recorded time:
2,33
